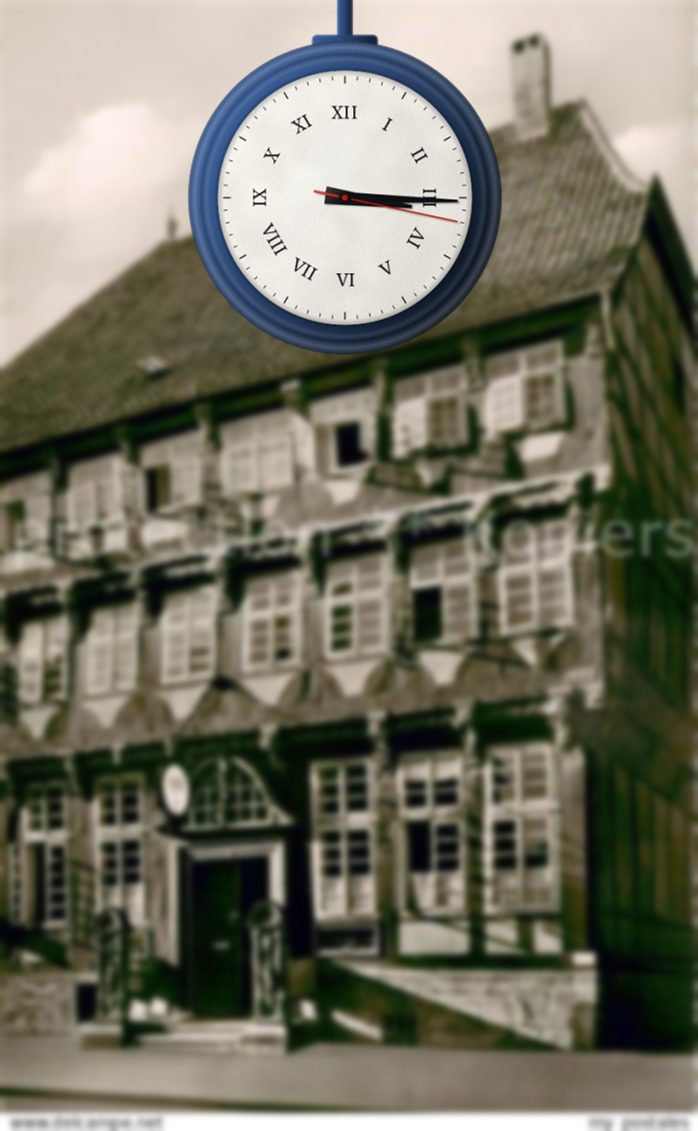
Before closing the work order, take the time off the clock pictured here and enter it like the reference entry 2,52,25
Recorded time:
3,15,17
